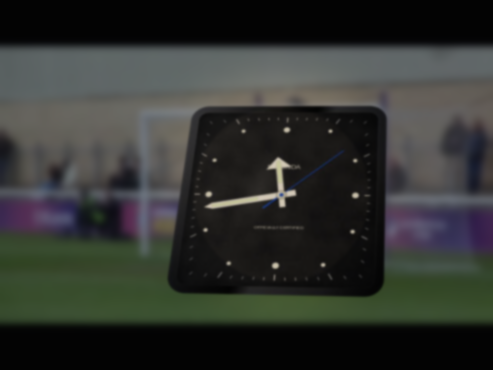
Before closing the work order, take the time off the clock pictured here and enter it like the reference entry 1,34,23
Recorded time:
11,43,08
